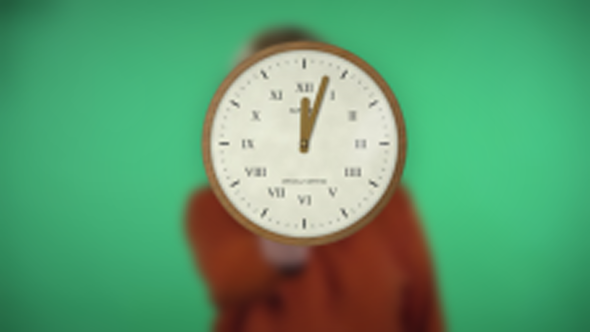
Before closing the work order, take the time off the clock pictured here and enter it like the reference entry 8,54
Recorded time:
12,03
